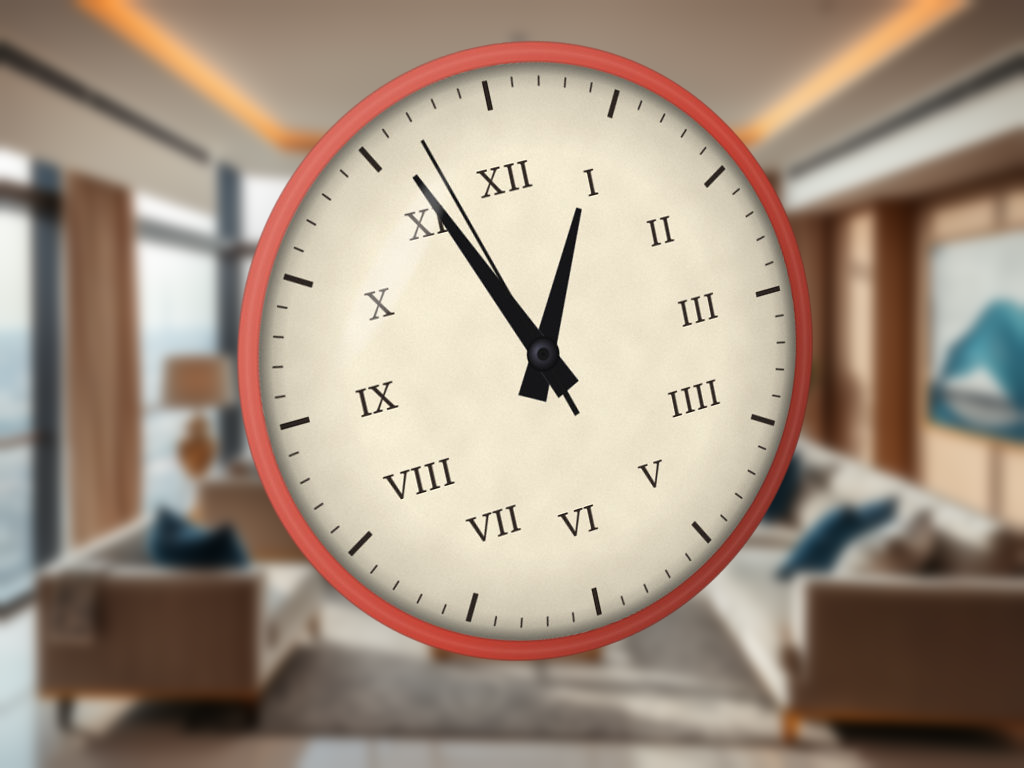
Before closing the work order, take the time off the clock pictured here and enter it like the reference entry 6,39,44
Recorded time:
12,55,57
